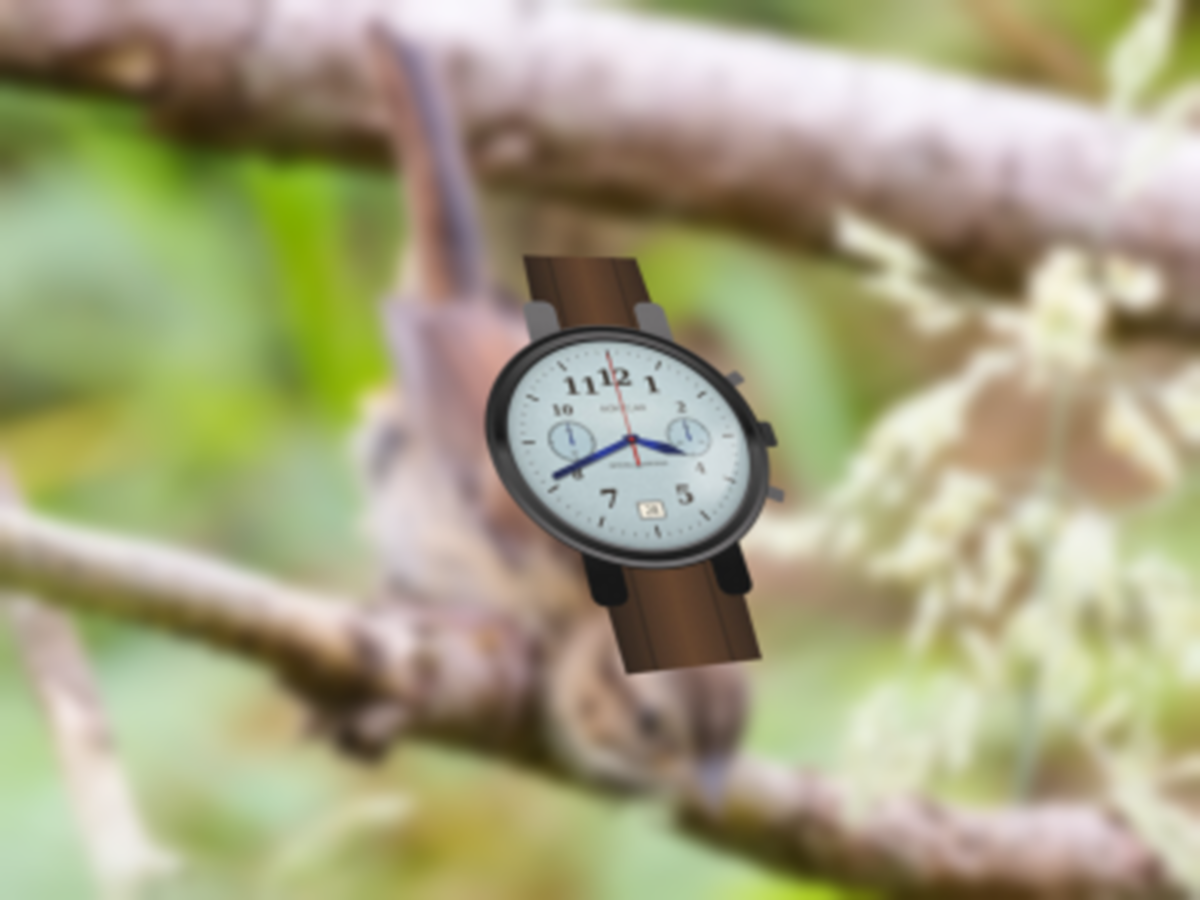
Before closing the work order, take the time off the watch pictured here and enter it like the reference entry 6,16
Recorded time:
3,41
